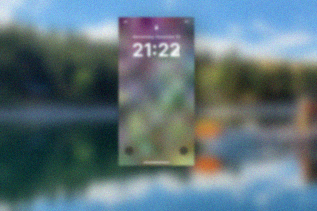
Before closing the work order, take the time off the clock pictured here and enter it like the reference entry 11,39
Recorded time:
21,22
